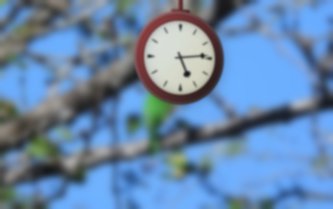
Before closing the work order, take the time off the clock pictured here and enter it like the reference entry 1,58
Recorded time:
5,14
